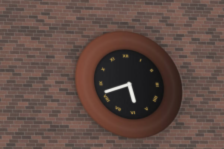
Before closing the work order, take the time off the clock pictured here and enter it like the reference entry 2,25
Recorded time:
5,42
